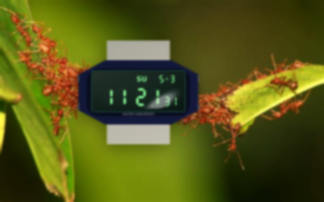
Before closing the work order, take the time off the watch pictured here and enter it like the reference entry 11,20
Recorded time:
11,21
